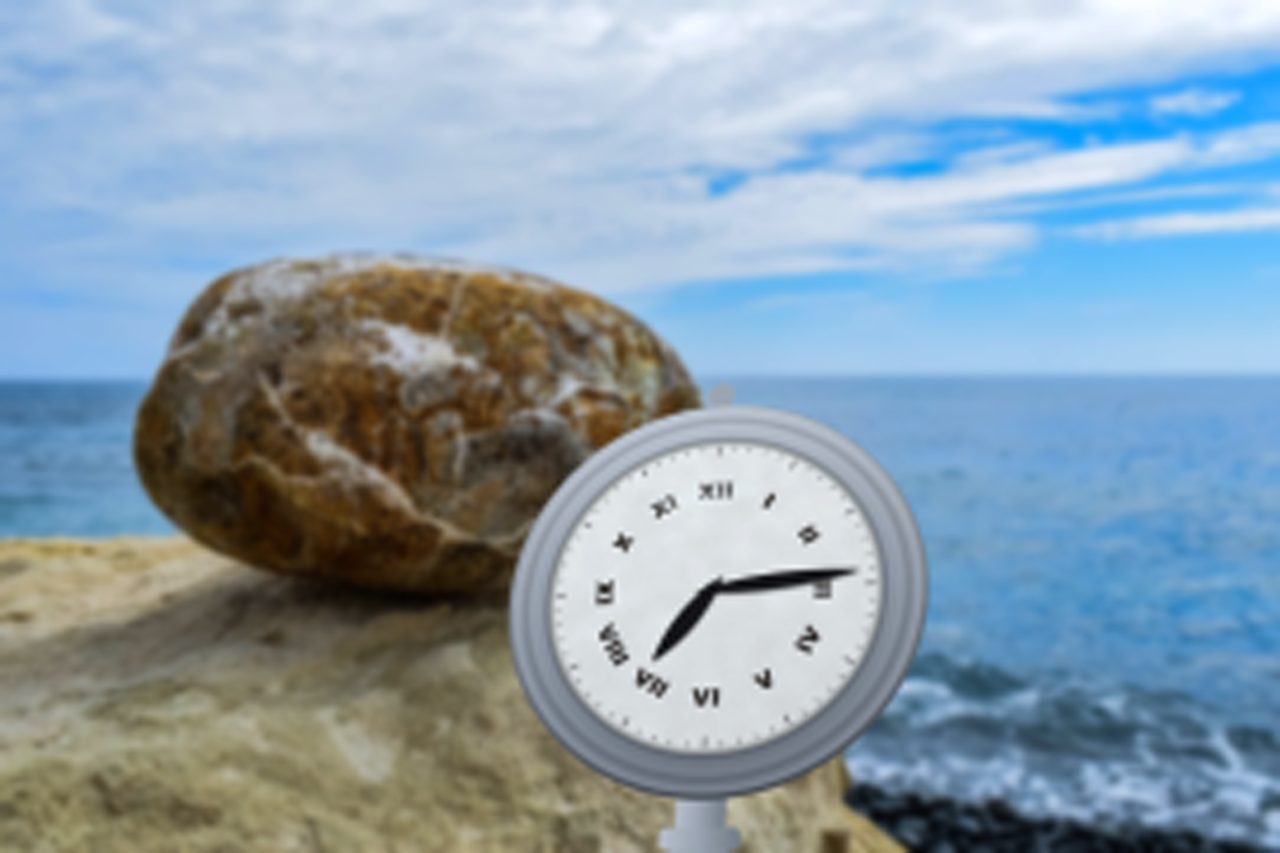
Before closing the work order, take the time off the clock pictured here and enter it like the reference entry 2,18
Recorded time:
7,14
